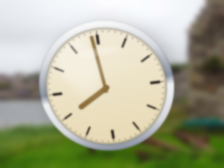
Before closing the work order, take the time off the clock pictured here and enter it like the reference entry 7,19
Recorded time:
7,59
